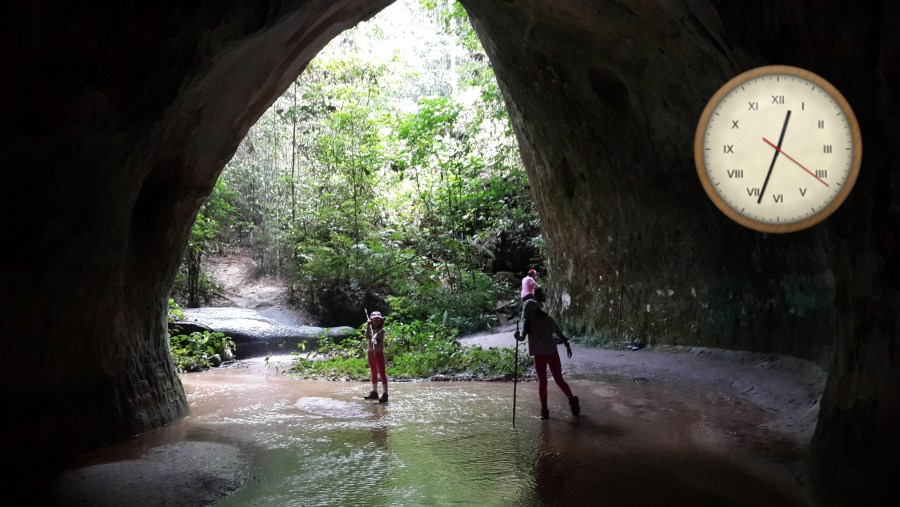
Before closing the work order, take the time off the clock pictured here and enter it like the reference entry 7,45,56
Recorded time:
12,33,21
